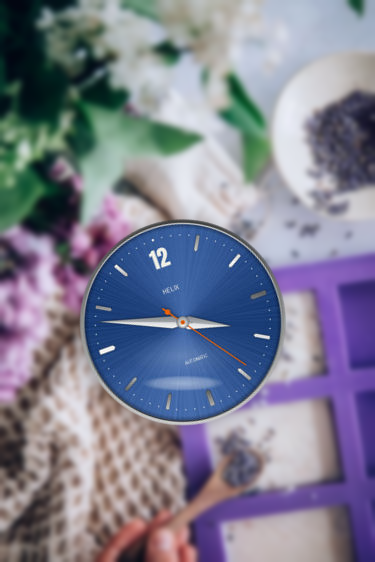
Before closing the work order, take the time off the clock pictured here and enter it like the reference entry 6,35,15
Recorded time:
3,48,24
